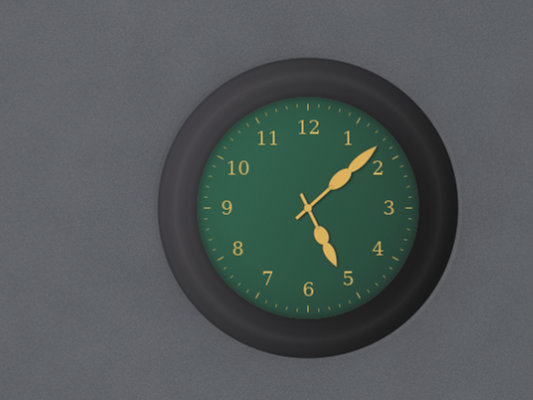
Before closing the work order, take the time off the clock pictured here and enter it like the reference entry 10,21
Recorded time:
5,08
